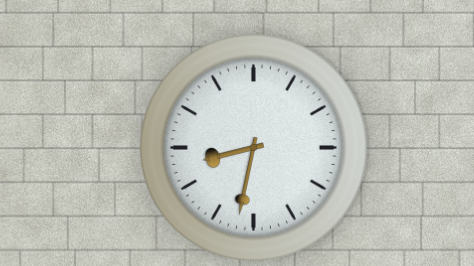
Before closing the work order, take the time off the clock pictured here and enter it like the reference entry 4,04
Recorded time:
8,32
